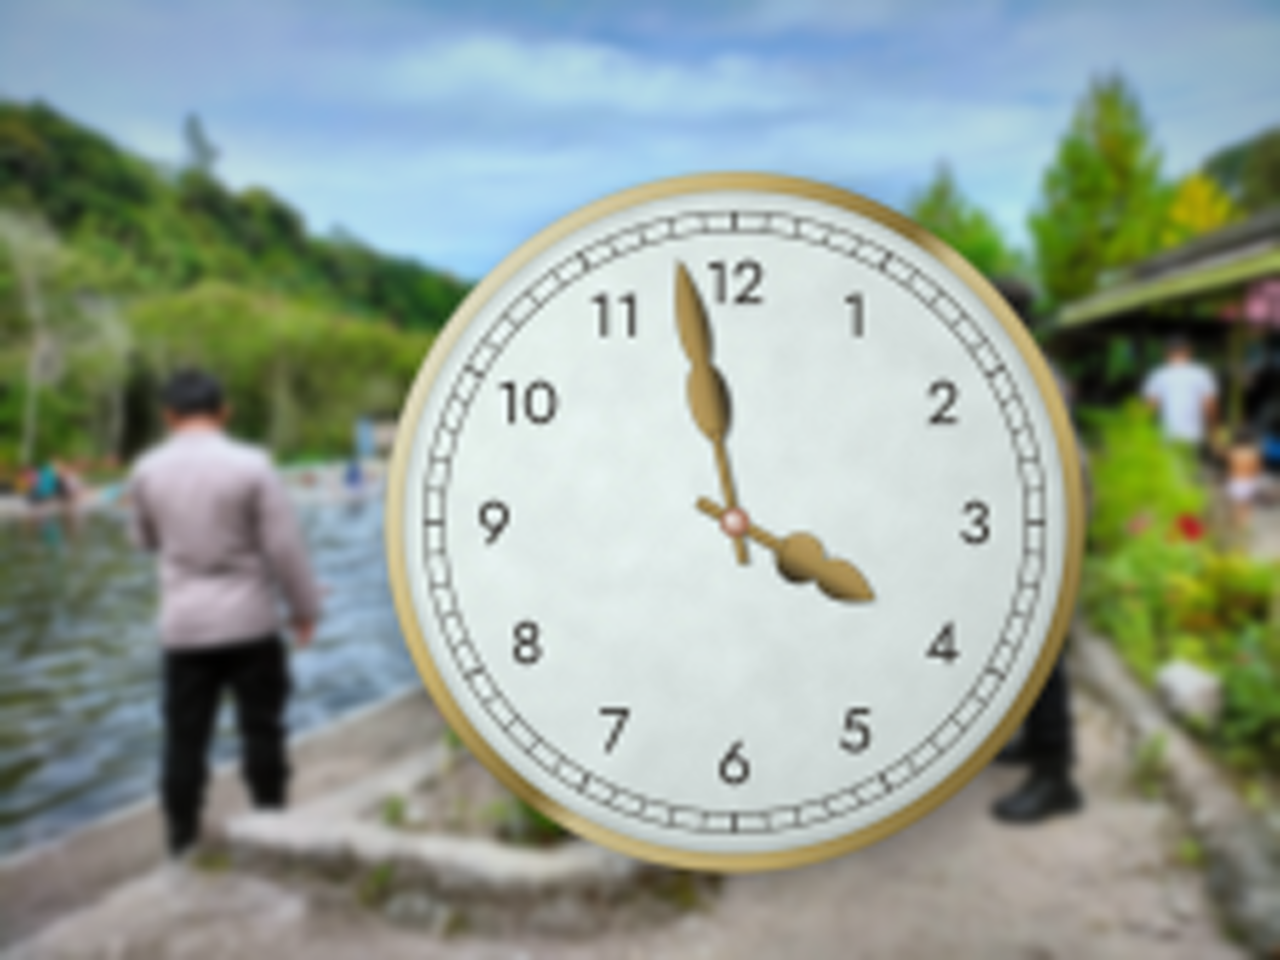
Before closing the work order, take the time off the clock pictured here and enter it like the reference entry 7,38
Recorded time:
3,58
